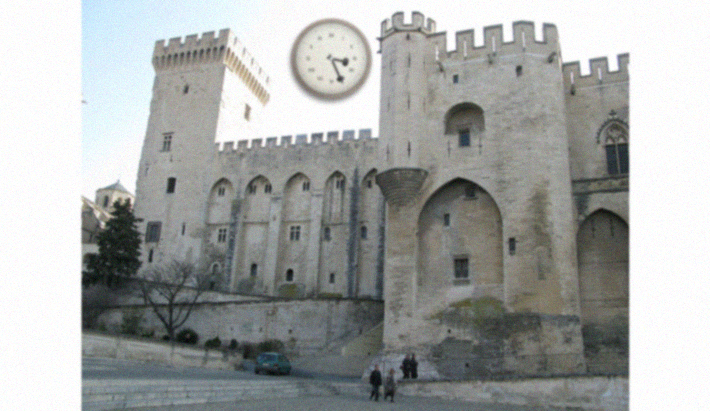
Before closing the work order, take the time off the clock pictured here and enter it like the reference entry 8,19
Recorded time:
3,26
